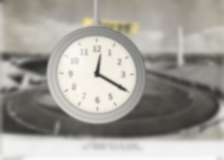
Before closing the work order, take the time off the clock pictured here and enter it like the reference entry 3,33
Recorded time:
12,20
